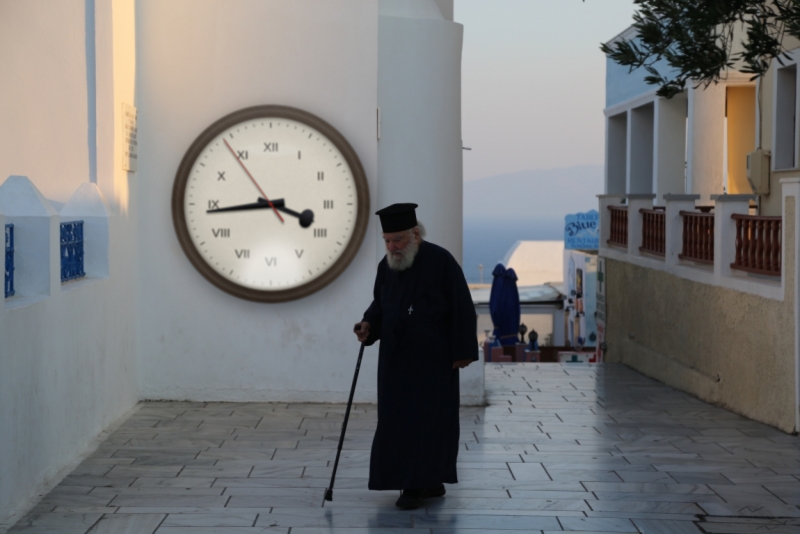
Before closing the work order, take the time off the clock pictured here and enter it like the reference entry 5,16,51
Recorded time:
3,43,54
